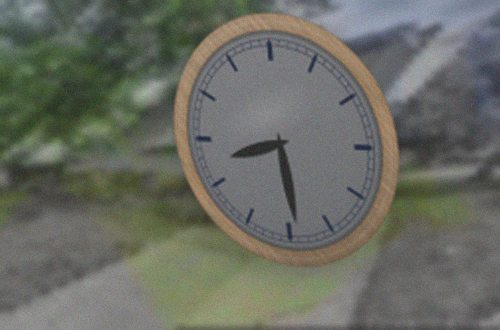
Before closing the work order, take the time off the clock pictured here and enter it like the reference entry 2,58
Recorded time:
8,29
